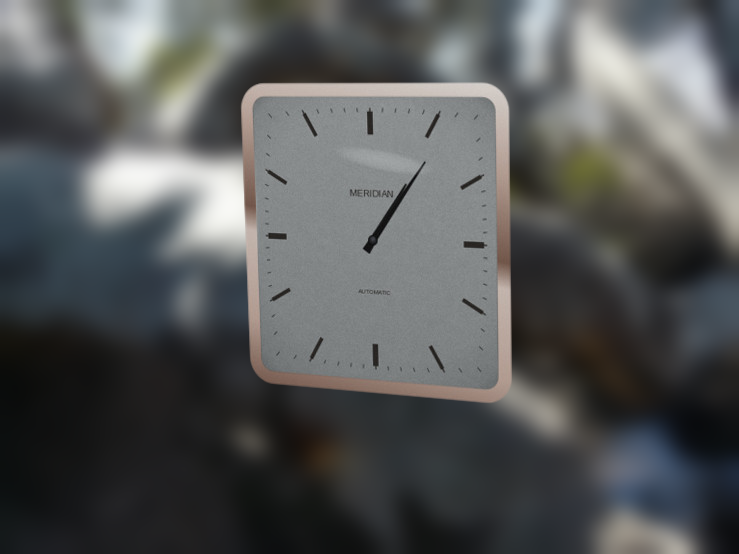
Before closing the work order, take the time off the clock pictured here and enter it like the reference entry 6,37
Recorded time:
1,06
